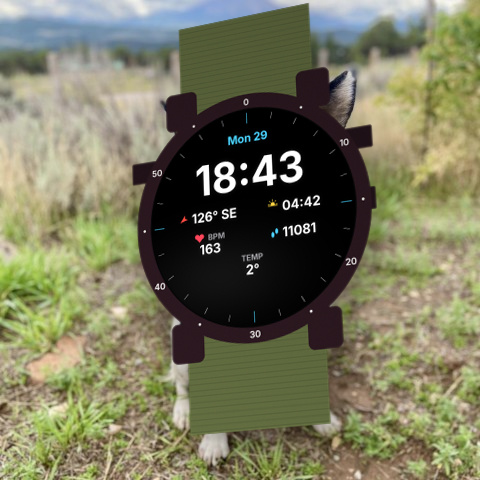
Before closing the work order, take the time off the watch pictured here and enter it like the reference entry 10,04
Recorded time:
18,43
